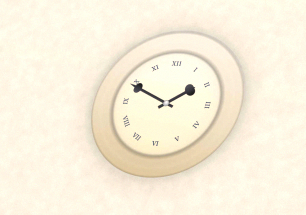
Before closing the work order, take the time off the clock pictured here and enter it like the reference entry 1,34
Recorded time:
1,49
